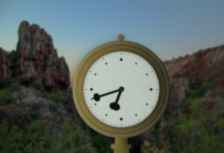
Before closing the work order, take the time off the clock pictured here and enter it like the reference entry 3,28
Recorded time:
6,42
